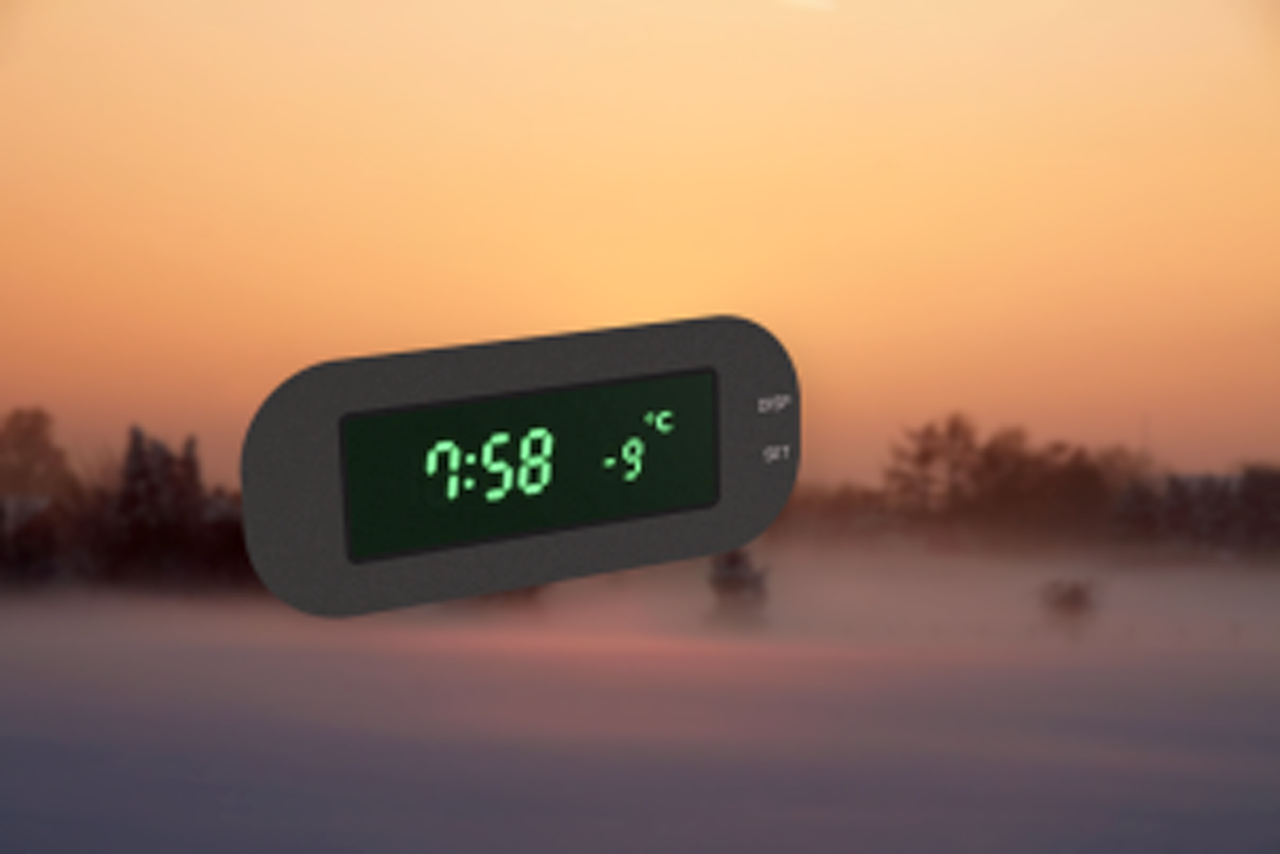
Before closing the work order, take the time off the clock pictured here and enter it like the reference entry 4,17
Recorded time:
7,58
